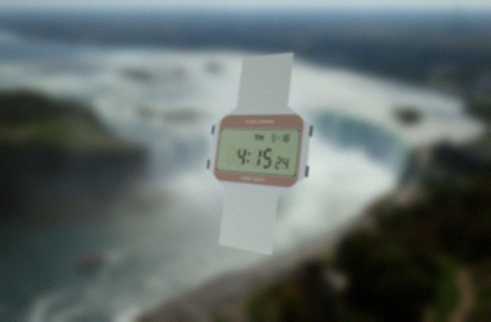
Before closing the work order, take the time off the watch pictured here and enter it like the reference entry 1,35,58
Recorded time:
4,15,24
